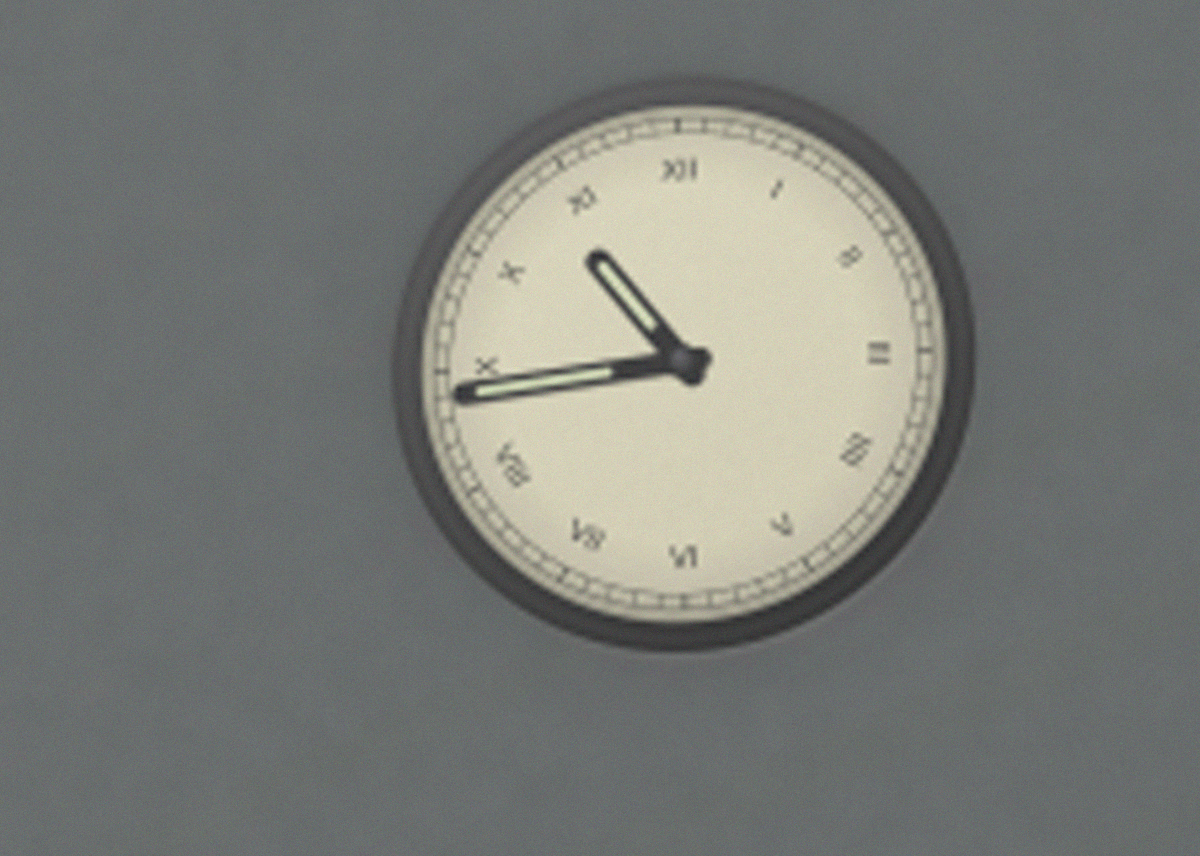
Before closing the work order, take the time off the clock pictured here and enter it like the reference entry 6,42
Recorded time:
10,44
